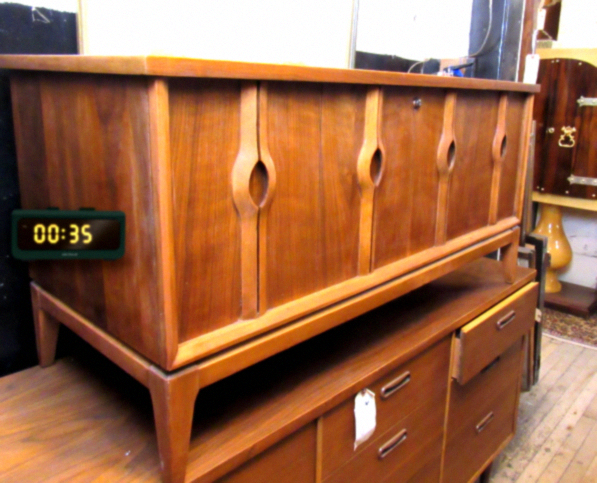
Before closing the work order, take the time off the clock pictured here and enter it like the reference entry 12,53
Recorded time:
0,35
